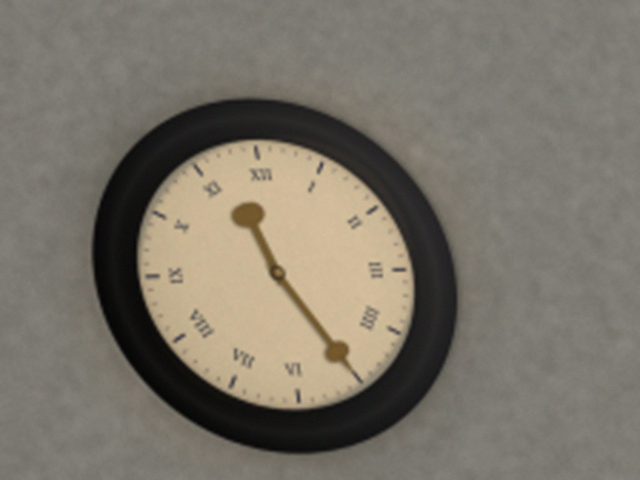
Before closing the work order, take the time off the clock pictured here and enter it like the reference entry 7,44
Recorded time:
11,25
